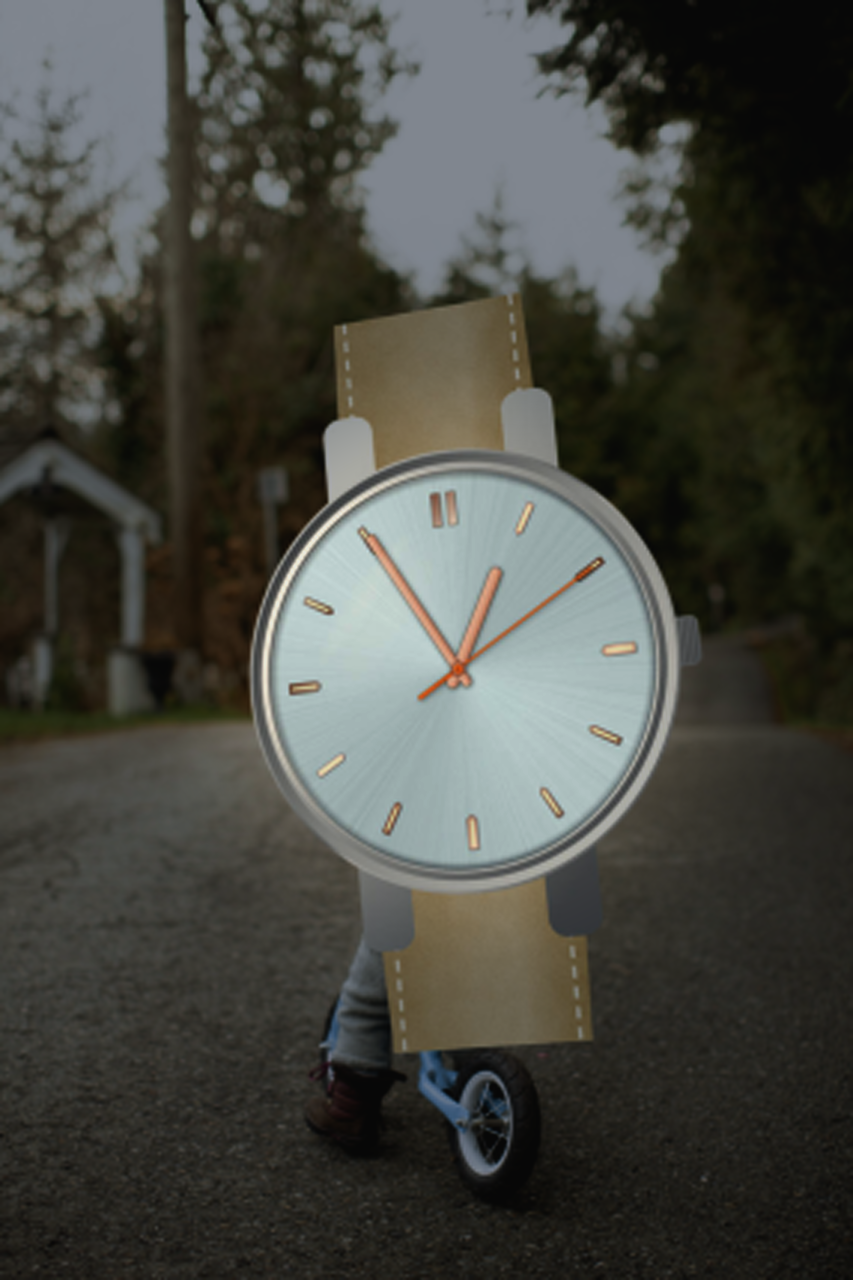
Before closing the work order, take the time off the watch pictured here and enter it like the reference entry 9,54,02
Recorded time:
12,55,10
